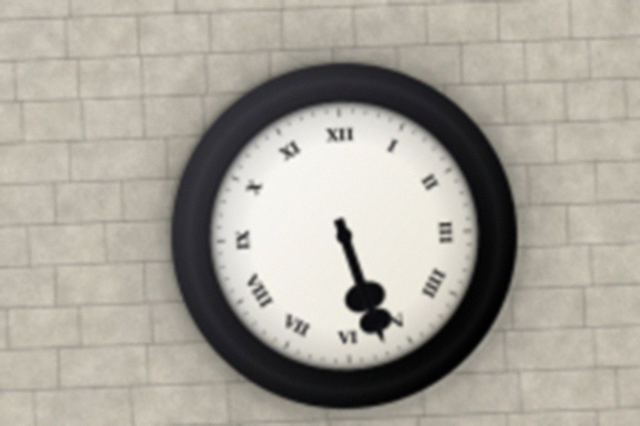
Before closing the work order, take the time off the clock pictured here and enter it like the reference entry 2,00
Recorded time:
5,27
